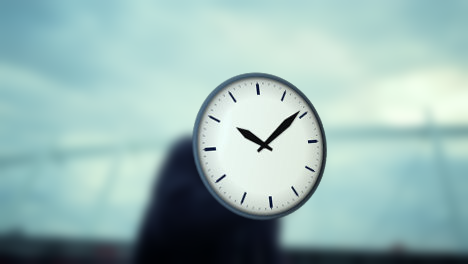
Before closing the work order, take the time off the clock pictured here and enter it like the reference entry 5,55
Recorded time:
10,09
